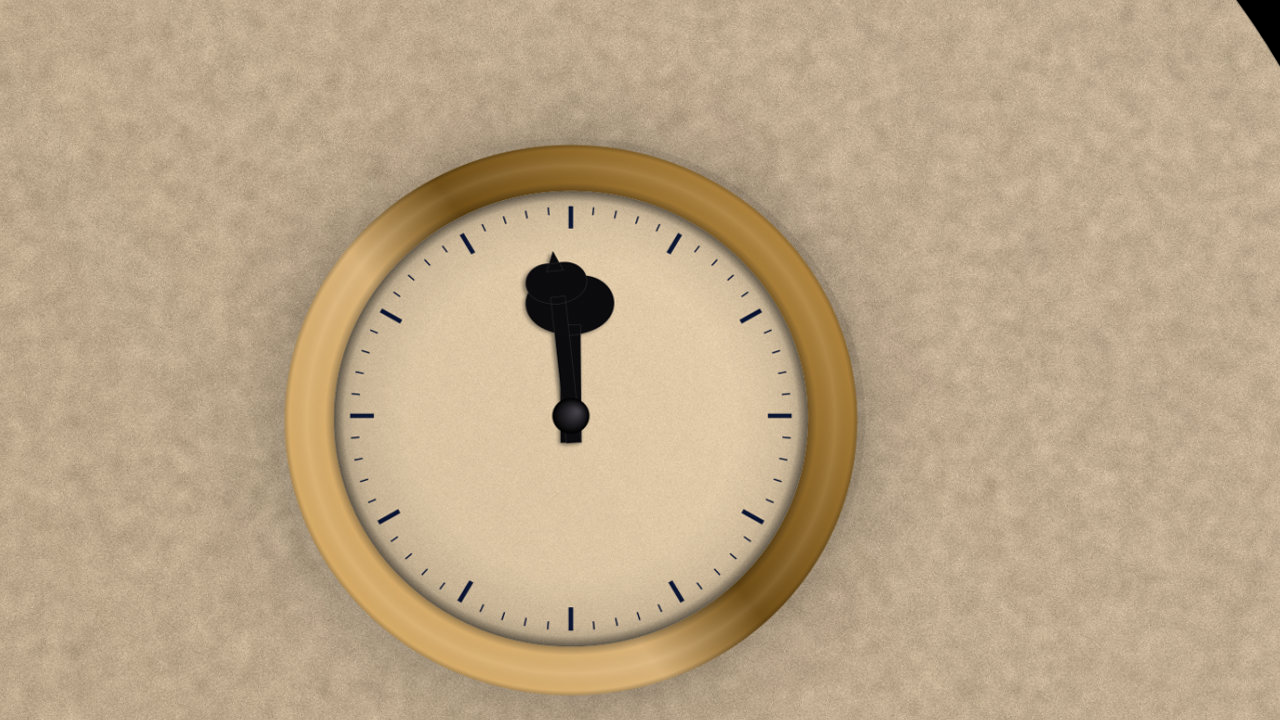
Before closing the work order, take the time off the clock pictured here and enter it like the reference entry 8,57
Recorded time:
11,59
